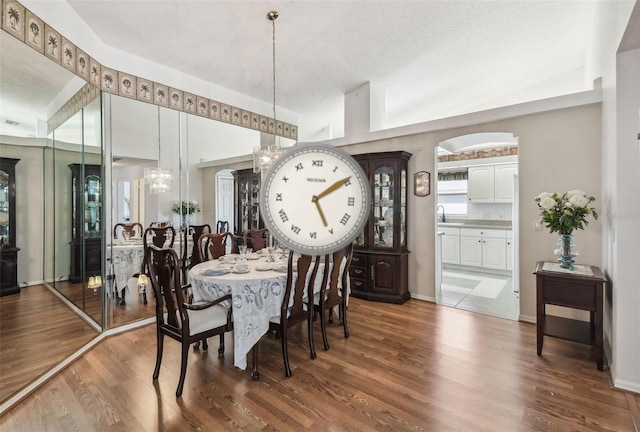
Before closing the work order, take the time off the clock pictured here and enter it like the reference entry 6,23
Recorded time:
5,09
